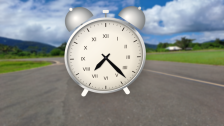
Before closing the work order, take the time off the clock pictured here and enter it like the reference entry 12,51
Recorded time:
7,23
